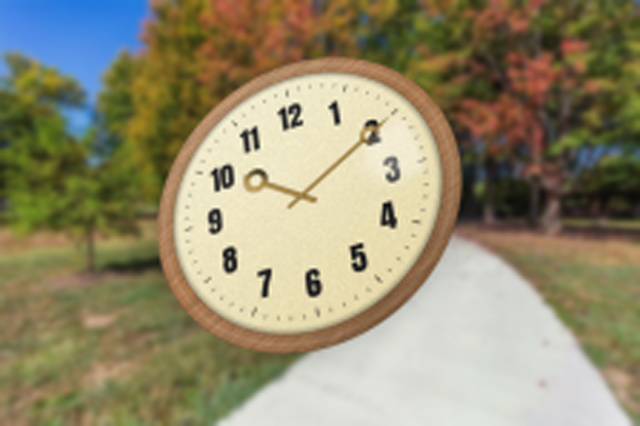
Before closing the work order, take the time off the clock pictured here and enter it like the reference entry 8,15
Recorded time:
10,10
